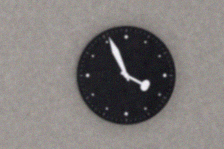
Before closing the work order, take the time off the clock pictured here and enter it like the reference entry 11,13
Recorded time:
3,56
